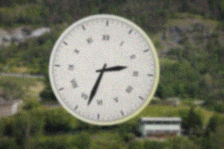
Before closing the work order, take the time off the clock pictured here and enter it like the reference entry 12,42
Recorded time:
2,33
